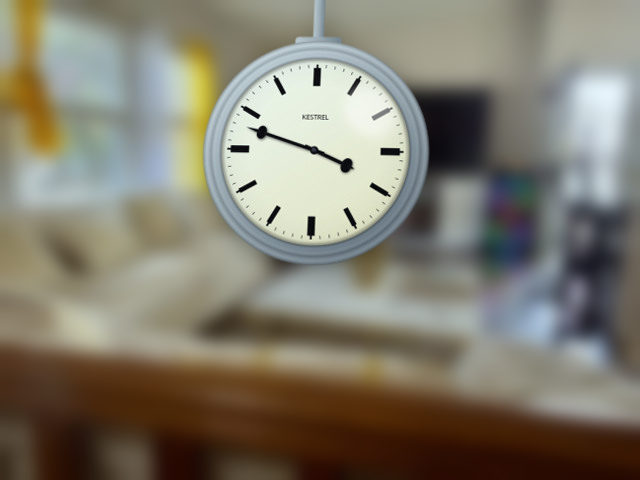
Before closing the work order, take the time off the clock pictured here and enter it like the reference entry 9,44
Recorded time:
3,48
